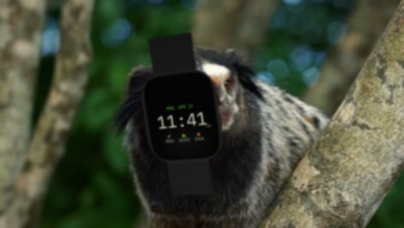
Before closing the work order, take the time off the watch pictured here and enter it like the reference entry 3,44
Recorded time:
11,41
